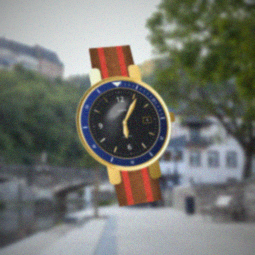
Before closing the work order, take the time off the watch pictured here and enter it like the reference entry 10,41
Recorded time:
6,06
